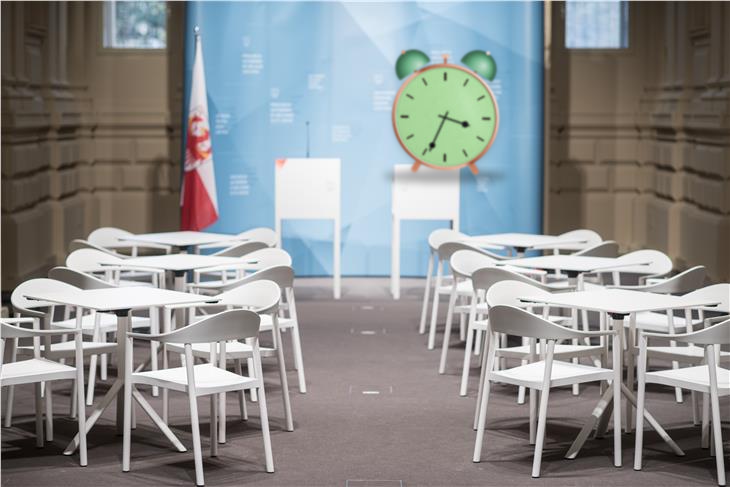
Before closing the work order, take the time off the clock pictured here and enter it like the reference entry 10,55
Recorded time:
3,34
